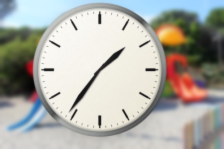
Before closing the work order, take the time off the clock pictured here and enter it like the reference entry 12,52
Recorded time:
1,36
